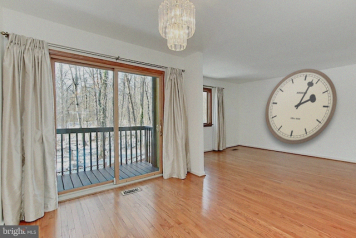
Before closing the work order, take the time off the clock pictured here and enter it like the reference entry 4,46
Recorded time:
2,03
